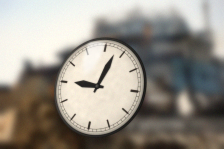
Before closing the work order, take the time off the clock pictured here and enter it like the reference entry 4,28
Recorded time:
9,03
